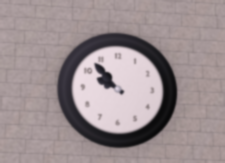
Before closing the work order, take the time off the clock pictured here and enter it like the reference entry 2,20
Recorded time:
9,53
